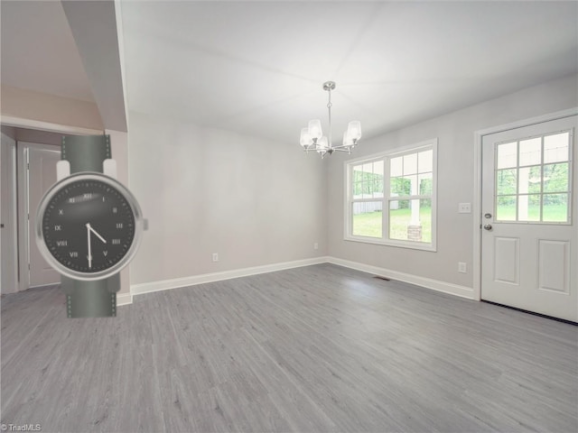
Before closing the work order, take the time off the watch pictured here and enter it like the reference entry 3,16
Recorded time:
4,30
